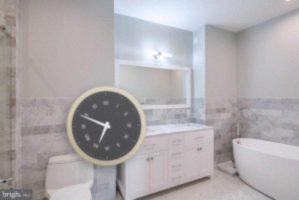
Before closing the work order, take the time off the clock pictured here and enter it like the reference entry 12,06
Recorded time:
6,49
